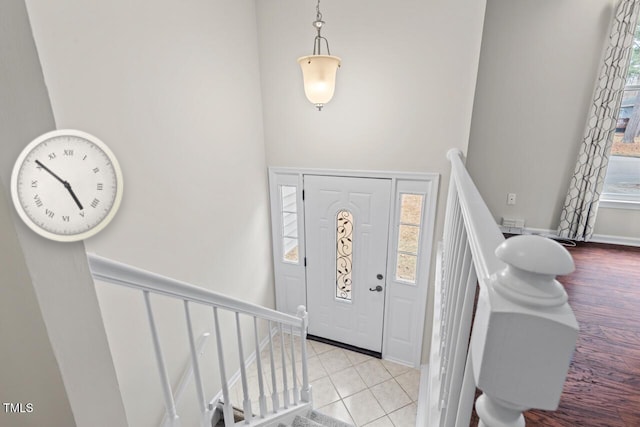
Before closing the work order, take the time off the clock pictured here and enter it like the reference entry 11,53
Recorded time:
4,51
